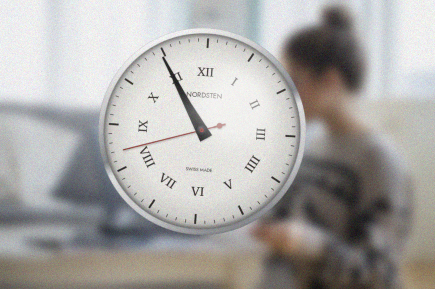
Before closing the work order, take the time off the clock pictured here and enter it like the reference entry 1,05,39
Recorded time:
10,54,42
